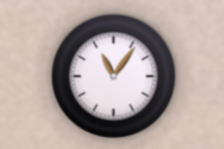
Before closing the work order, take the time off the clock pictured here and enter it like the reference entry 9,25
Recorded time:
11,06
